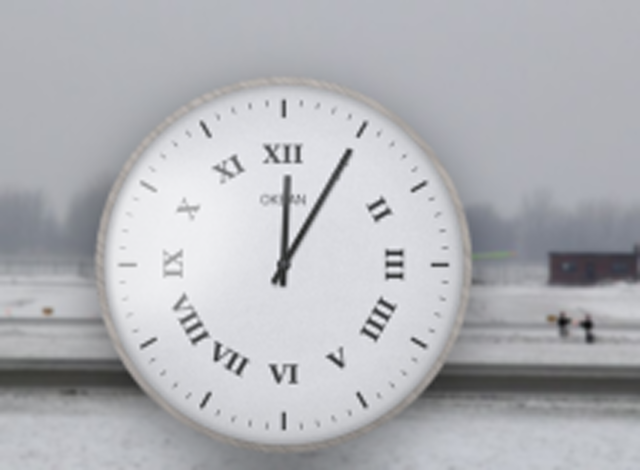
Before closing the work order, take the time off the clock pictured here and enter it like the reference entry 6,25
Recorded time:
12,05
